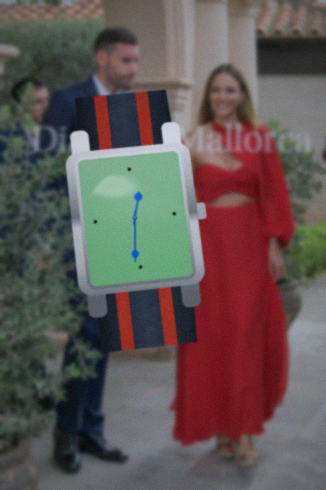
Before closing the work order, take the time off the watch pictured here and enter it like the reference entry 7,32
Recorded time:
12,31
